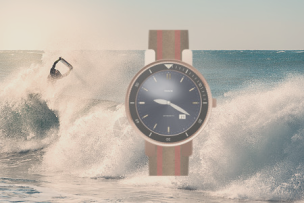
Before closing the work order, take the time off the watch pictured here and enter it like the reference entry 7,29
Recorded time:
9,20
